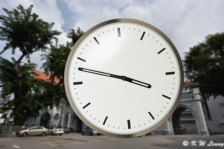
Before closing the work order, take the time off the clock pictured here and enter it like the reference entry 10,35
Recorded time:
3,48
